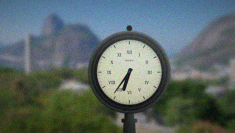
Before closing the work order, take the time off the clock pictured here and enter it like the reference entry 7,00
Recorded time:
6,36
